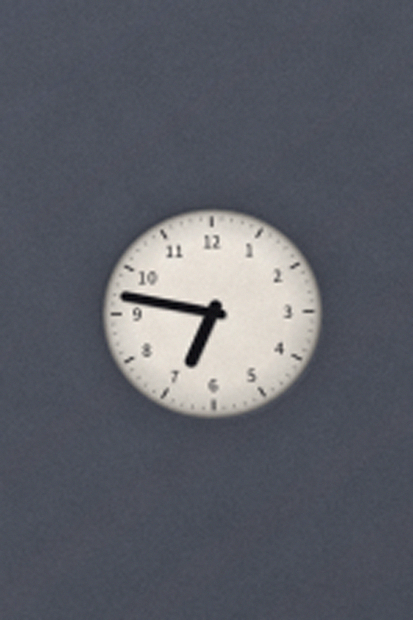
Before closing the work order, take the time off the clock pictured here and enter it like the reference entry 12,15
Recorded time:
6,47
